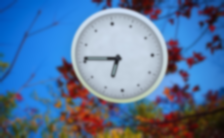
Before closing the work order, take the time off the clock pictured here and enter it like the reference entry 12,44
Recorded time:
6,46
